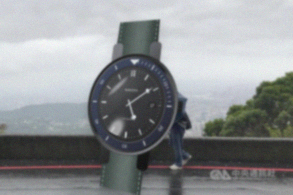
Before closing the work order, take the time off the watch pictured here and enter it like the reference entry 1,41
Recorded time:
5,09
